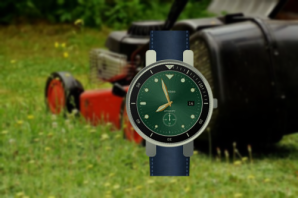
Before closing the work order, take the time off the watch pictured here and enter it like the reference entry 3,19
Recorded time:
7,57
